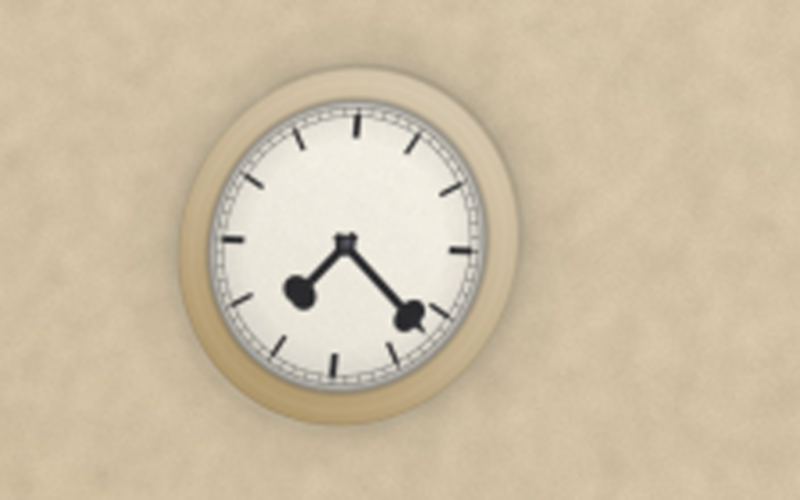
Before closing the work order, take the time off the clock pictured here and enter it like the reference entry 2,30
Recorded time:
7,22
